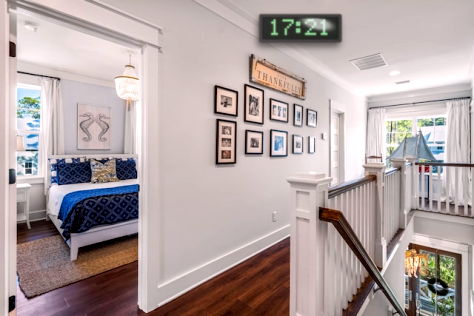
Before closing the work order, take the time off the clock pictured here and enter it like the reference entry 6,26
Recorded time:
17,21
